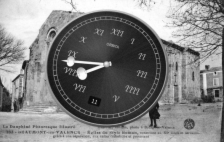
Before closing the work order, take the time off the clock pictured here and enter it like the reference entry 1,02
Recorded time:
7,43
